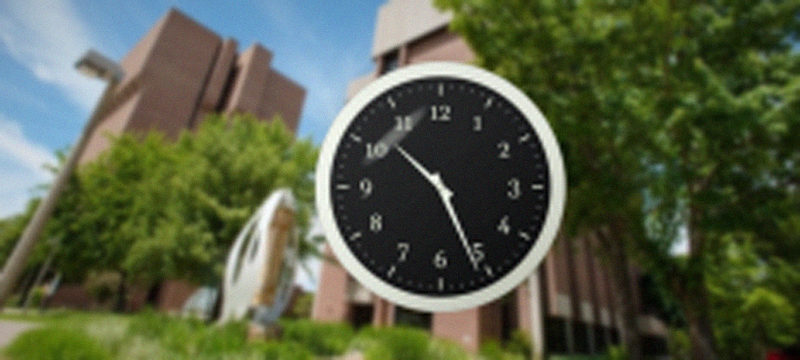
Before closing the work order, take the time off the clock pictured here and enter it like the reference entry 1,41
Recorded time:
10,26
